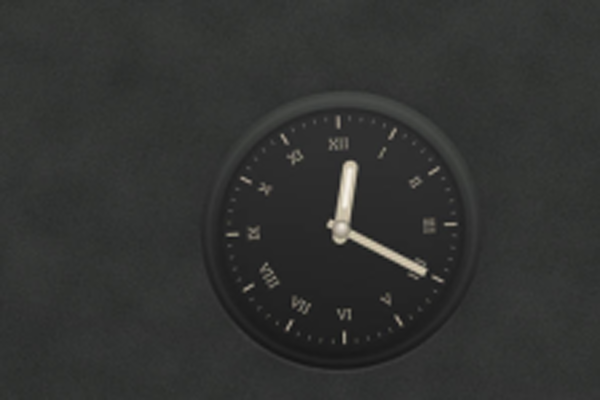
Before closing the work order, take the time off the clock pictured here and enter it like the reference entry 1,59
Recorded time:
12,20
